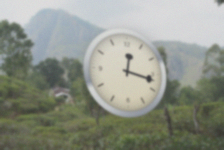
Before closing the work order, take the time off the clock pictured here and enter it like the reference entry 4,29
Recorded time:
12,17
